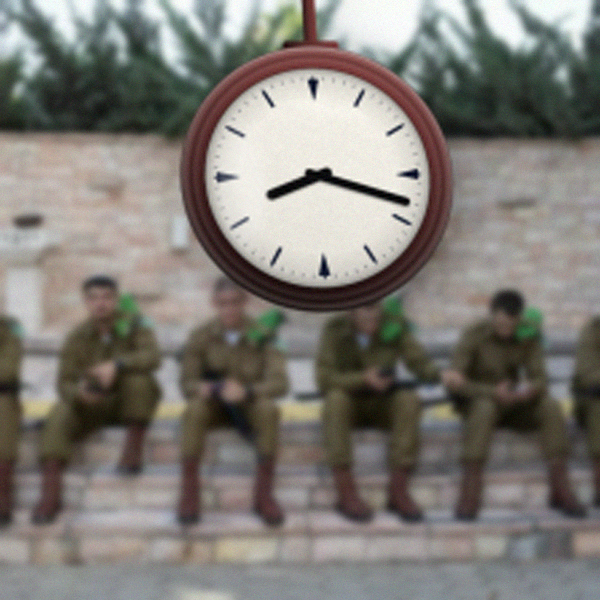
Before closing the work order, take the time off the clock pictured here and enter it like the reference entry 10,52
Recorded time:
8,18
